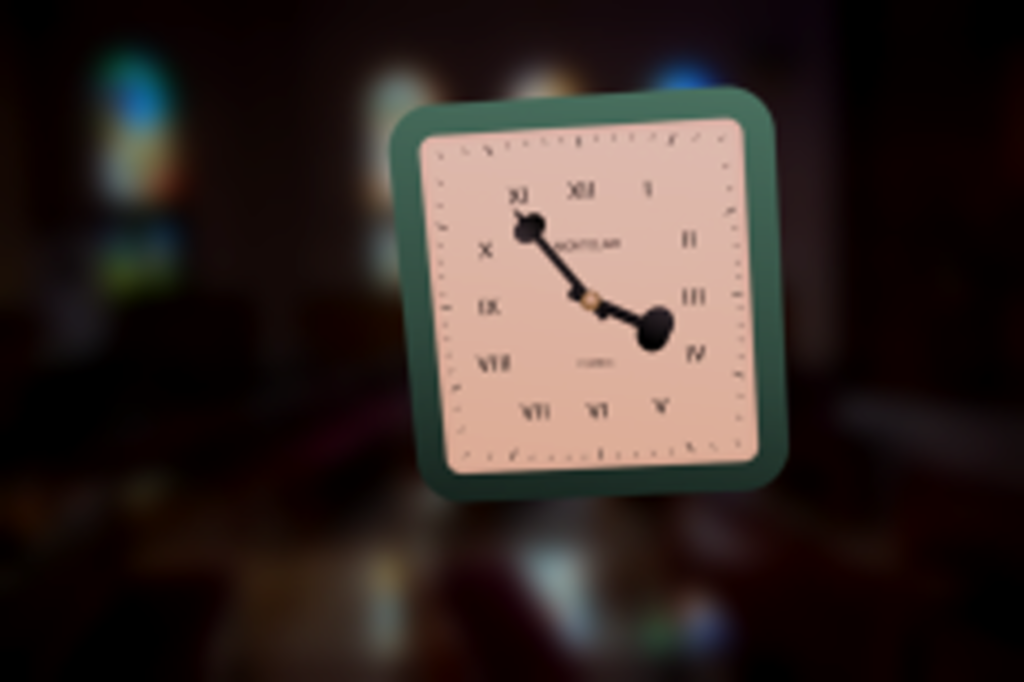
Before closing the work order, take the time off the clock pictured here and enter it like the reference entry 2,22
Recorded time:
3,54
